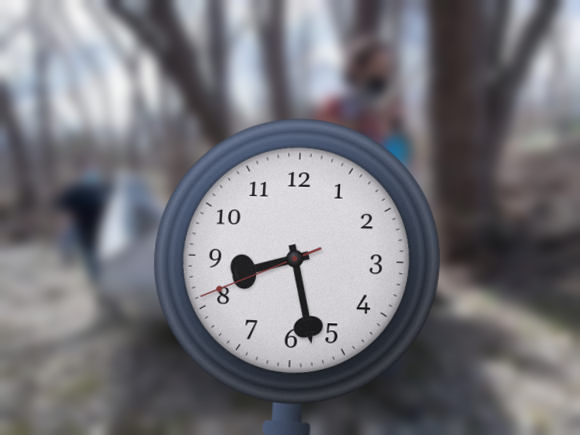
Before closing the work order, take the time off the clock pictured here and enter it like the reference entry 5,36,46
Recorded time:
8,27,41
